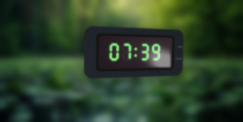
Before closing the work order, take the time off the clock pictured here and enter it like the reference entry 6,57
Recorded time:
7,39
